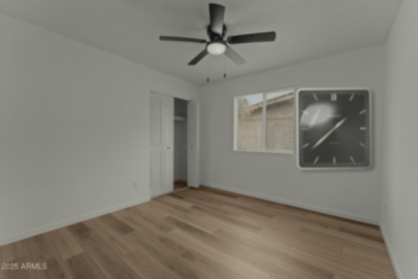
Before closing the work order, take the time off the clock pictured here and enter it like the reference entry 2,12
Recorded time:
1,38
